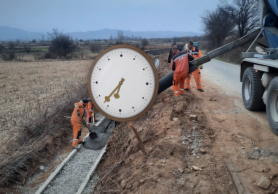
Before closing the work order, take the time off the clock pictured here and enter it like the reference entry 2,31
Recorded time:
6,37
